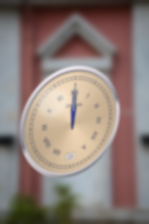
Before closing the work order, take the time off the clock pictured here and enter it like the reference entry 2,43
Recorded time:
12,00
